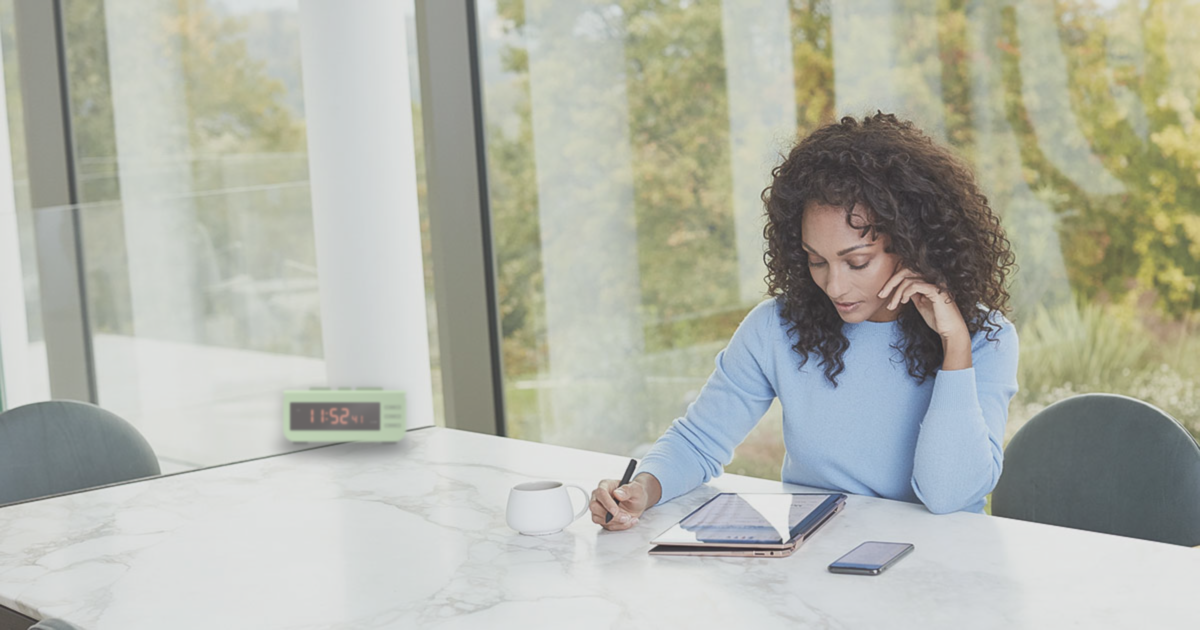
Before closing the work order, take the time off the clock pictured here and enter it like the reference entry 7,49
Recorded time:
11,52
